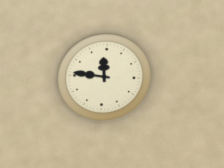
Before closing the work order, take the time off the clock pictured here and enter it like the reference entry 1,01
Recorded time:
11,46
